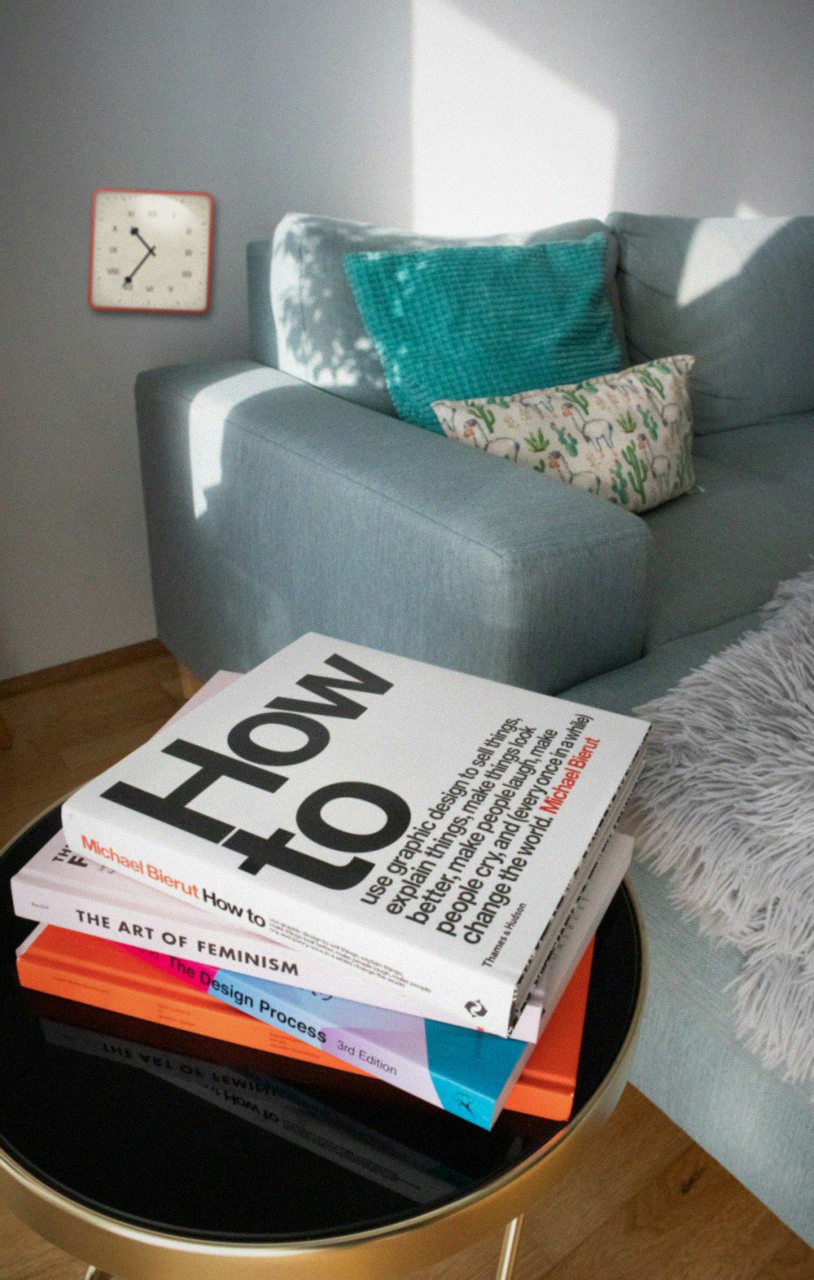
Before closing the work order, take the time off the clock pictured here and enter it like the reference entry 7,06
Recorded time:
10,36
